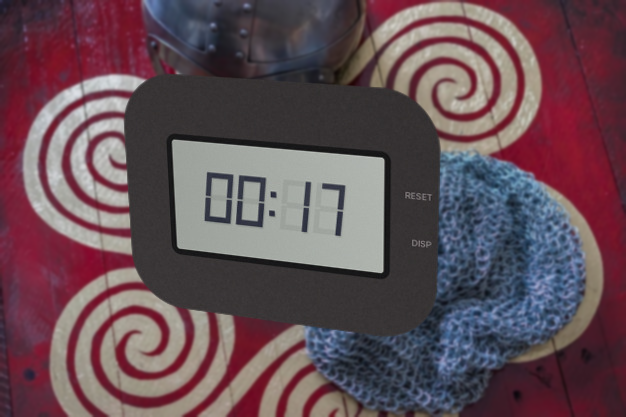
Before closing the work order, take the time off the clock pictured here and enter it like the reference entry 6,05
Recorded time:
0,17
